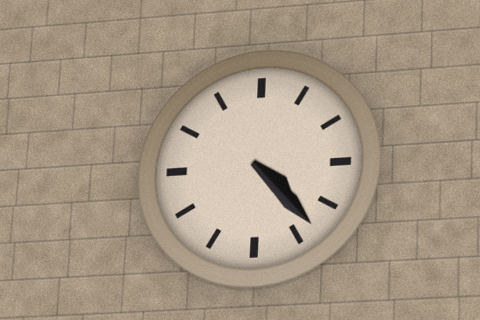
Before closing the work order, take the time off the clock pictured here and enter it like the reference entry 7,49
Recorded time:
4,23
